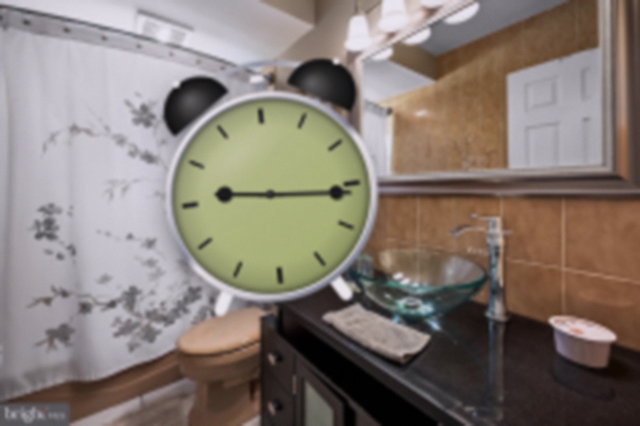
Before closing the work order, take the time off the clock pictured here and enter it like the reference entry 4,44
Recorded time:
9,16
